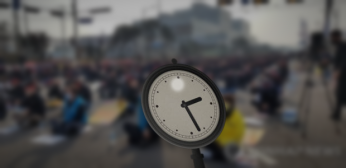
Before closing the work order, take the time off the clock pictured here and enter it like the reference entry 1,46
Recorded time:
2,27
